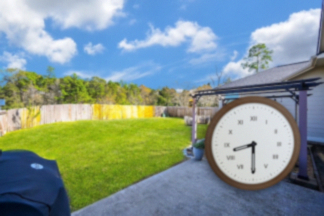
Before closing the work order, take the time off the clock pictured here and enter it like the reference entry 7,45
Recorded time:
8,30
